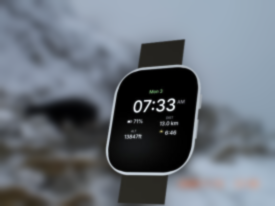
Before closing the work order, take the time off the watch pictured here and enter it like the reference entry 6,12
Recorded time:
7,33
